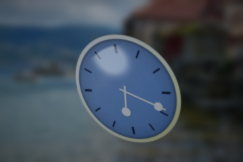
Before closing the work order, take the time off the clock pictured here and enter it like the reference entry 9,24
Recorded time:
6,19
